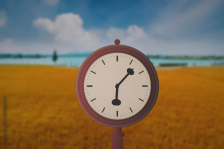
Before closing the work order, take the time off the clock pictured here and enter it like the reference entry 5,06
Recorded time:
6,07
